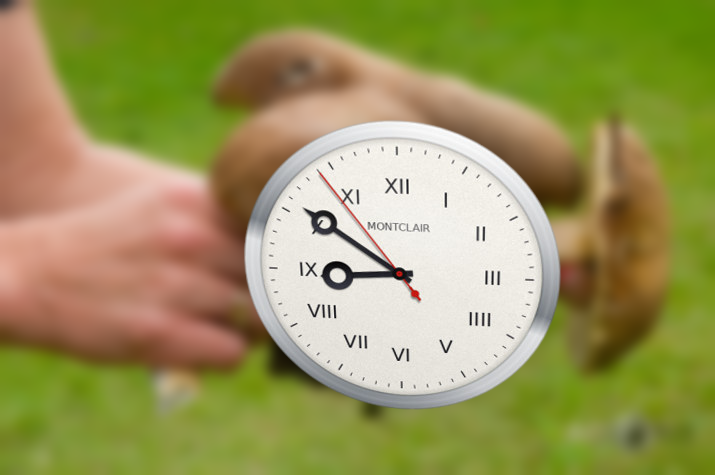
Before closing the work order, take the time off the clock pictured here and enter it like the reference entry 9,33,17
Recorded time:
8,50,54
